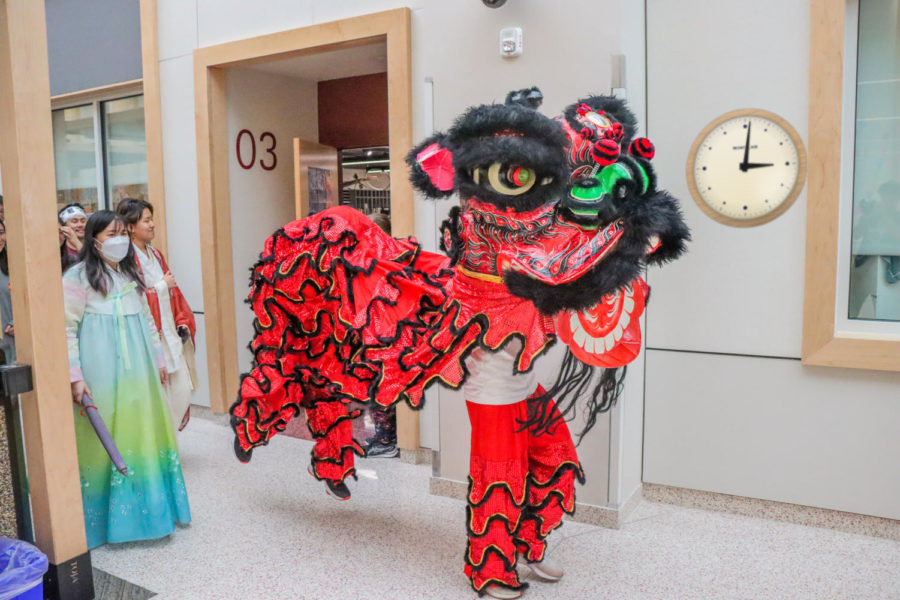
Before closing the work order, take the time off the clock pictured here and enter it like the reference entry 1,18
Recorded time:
3,01
